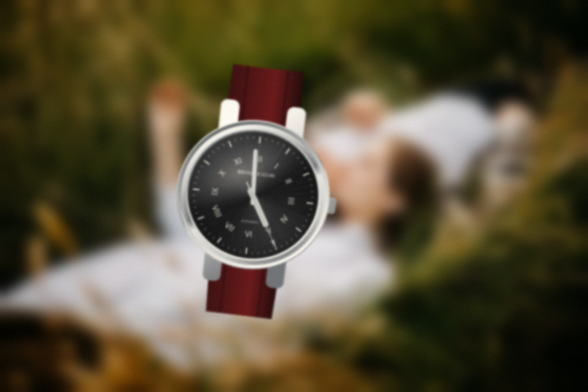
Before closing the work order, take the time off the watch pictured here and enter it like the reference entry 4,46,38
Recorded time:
4,59,25
